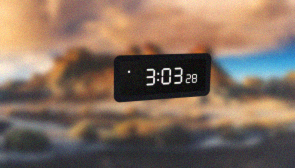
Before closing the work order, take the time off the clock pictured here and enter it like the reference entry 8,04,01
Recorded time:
3,03,28
